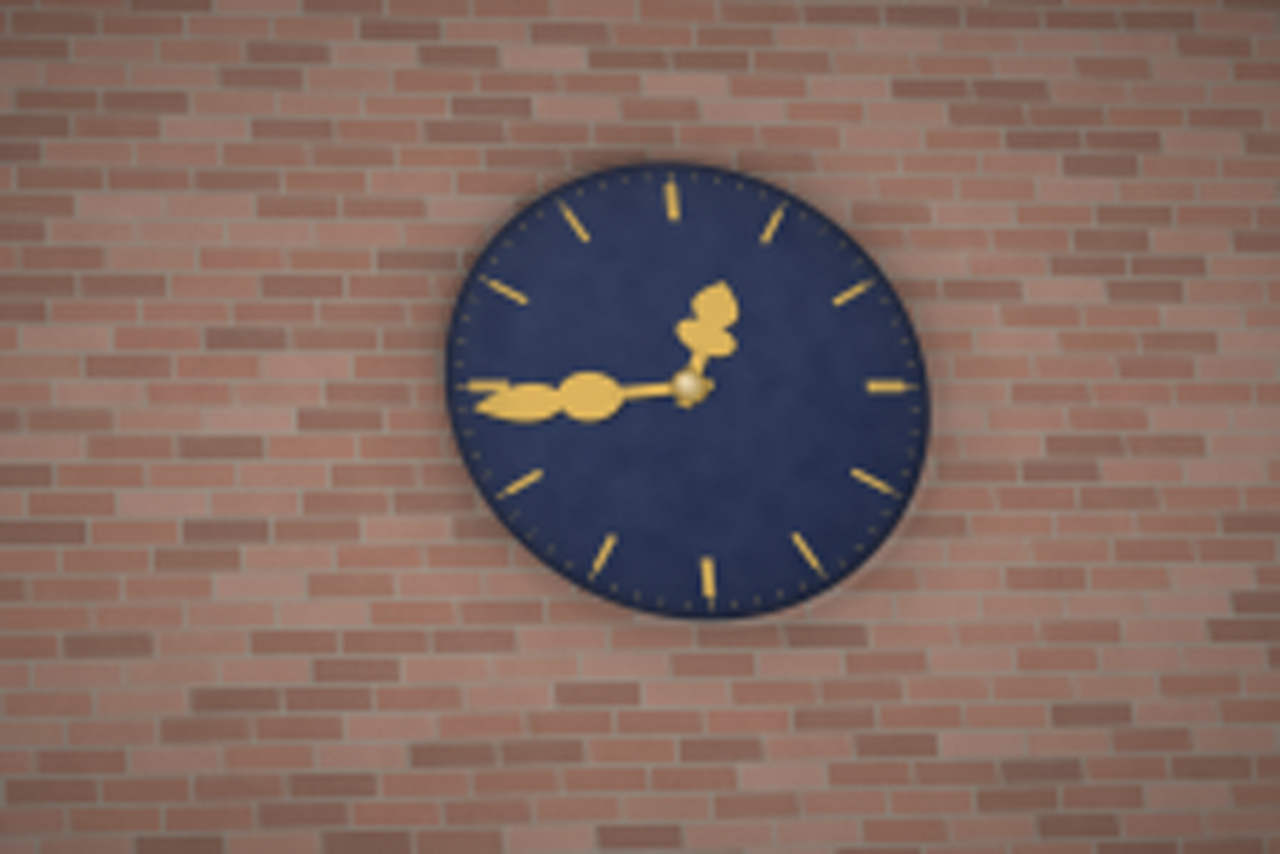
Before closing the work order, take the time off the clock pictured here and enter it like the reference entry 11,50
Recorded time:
12,44
